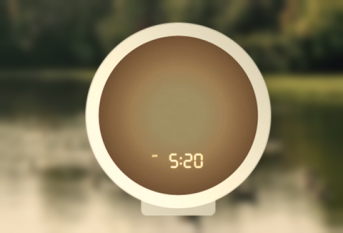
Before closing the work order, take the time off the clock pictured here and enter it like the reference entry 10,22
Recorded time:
5,20
